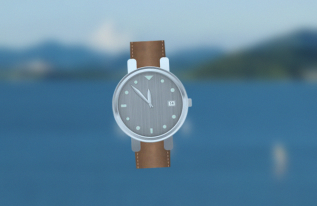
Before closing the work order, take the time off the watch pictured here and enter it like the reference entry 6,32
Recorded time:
11,53
